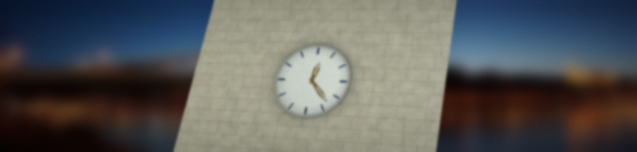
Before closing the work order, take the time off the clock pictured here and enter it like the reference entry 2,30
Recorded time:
12,23
